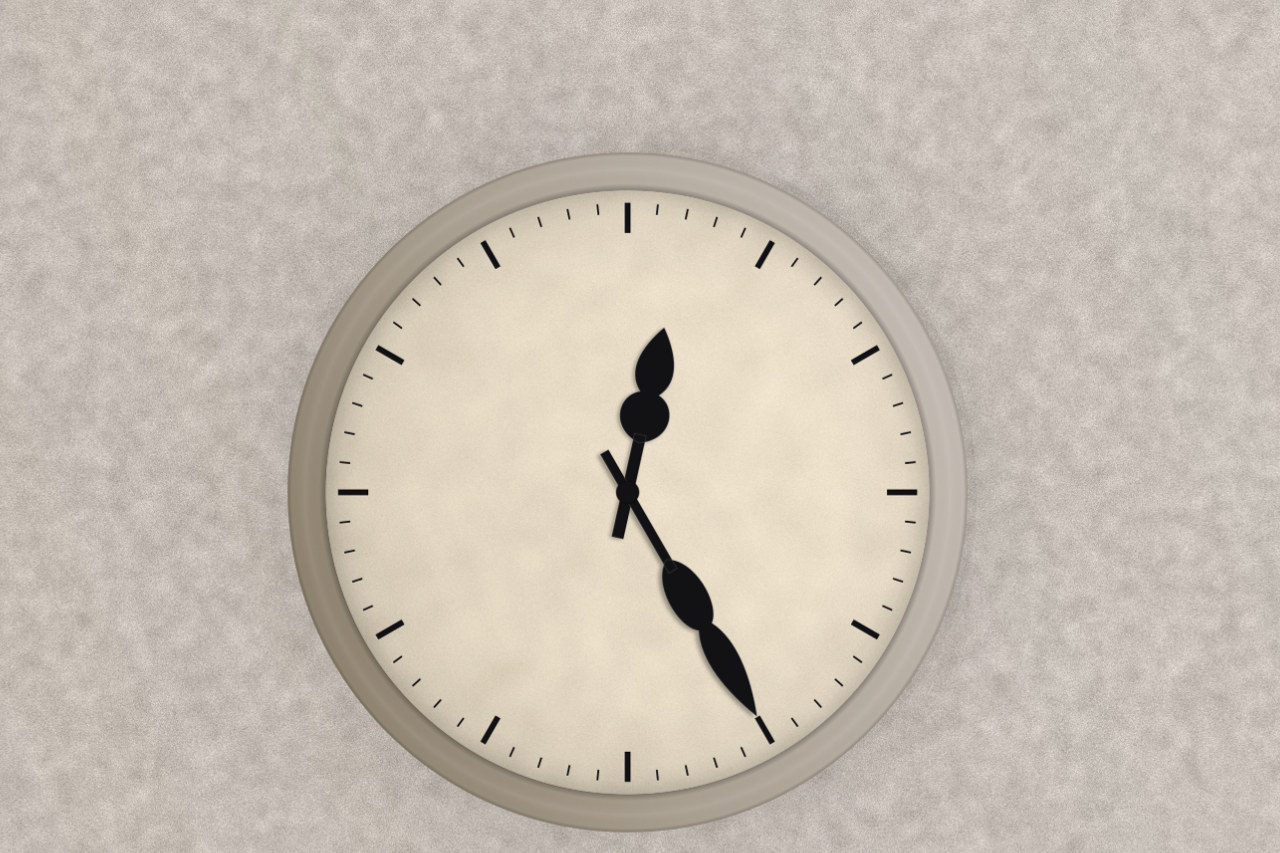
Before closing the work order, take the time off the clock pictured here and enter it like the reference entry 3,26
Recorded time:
12,25
